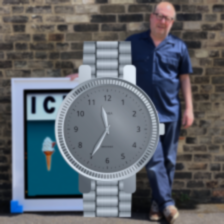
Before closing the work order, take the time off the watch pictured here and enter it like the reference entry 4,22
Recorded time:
11,35
